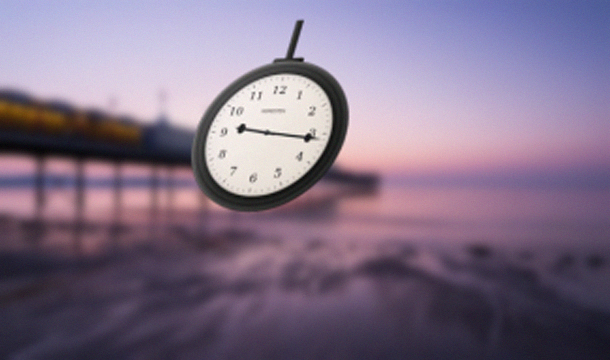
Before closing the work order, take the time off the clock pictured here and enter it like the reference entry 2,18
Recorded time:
9,16
